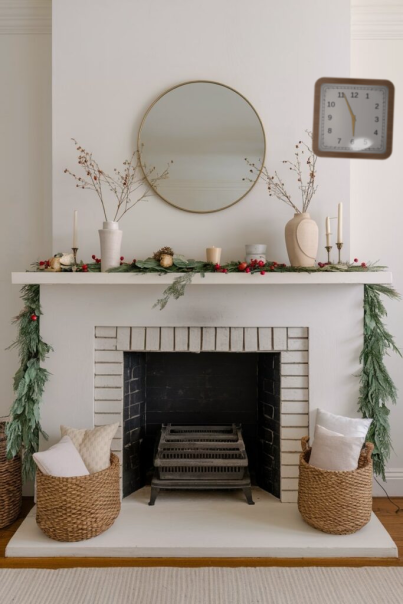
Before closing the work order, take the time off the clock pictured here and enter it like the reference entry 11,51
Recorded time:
5,56
